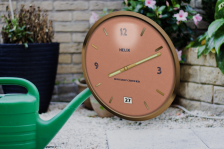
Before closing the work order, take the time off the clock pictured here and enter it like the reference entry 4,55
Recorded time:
8,11
